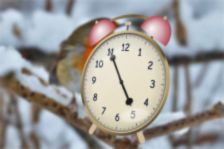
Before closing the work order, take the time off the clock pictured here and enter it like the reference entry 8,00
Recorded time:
4,55
